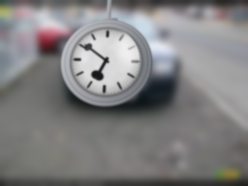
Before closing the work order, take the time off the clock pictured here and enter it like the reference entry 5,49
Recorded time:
6,51
